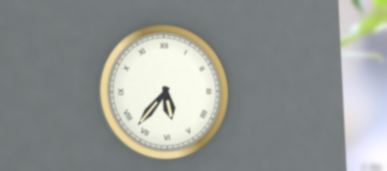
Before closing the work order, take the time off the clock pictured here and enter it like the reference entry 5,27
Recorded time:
5,37
